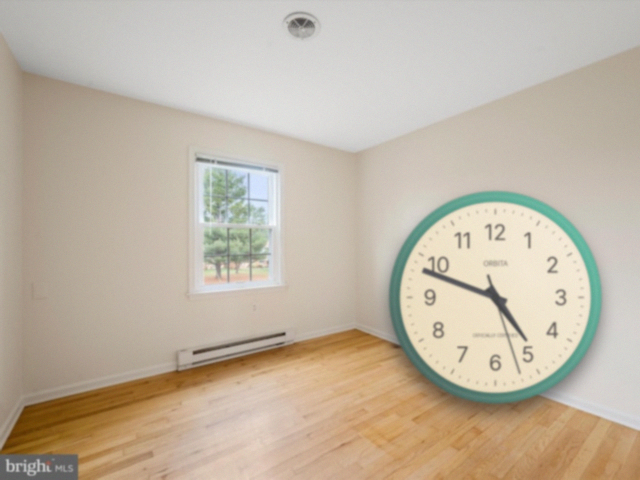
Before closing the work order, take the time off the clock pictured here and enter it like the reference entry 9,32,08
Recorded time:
4,48,27
